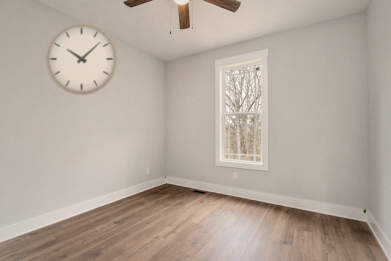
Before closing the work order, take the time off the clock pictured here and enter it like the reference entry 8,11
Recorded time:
10,08
